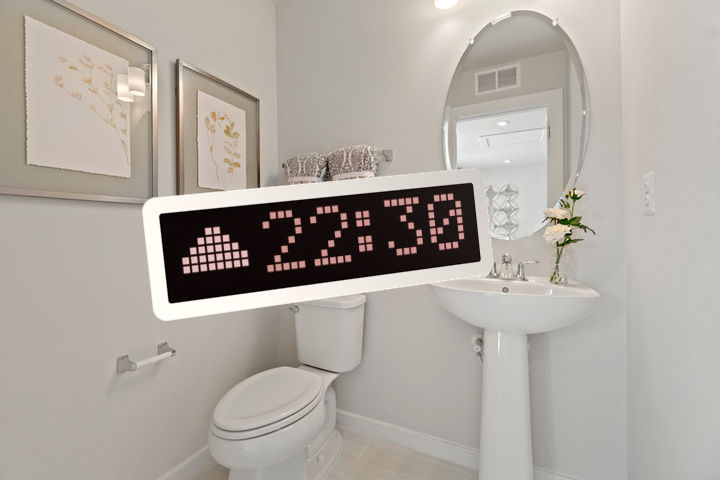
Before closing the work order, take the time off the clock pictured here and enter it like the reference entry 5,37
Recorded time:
22,30
